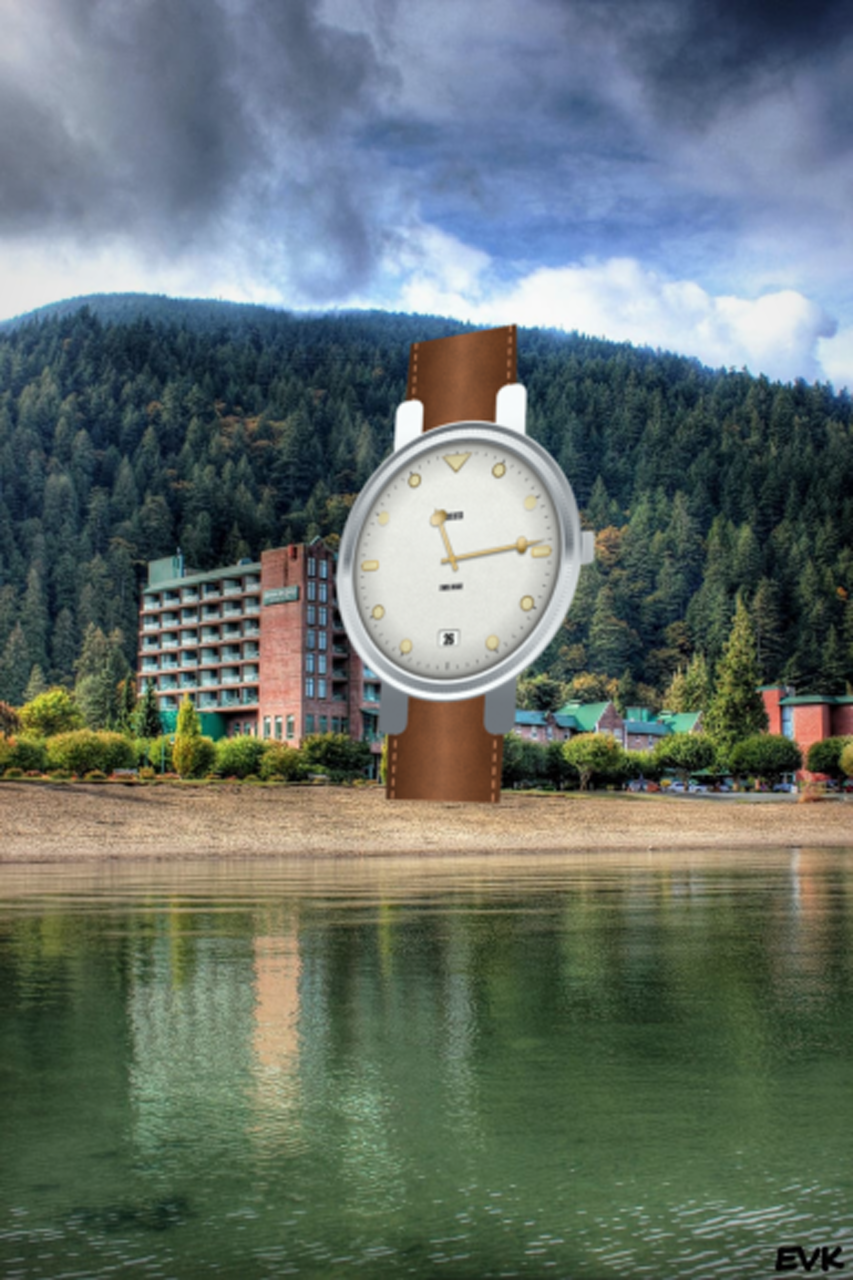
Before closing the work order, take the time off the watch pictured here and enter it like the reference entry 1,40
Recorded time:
11,14
